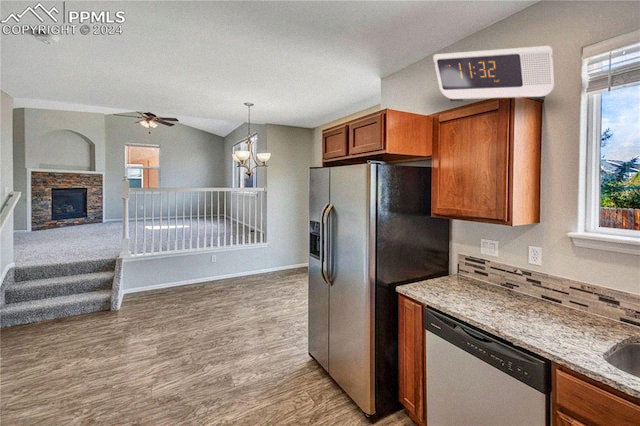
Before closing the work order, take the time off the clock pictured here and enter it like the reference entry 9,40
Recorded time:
11,32
